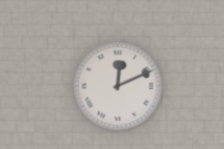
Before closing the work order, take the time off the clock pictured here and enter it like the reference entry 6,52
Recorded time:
12,11
